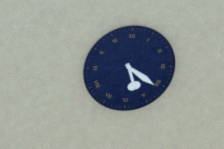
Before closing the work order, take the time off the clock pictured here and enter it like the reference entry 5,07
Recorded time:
5,21
